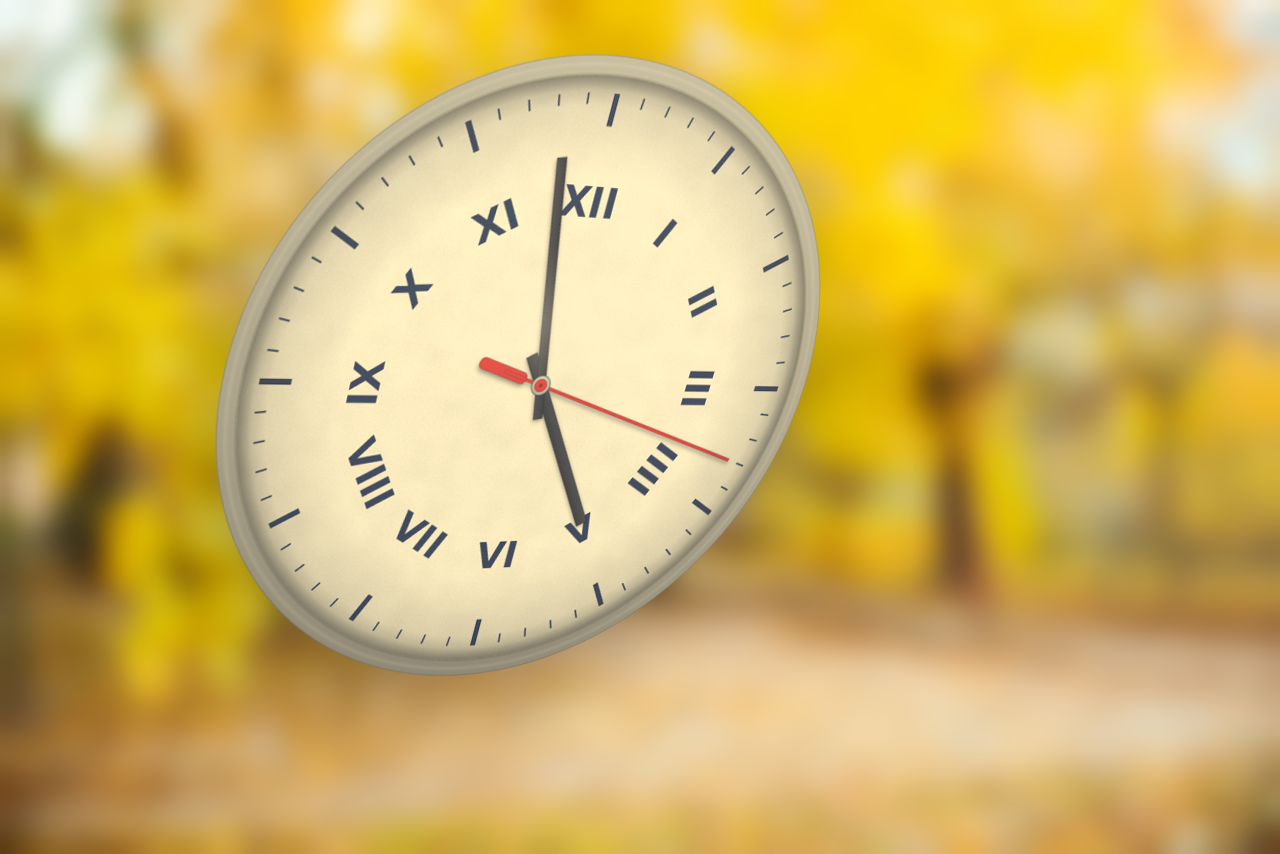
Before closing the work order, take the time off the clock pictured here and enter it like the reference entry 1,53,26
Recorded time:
4,58,18
